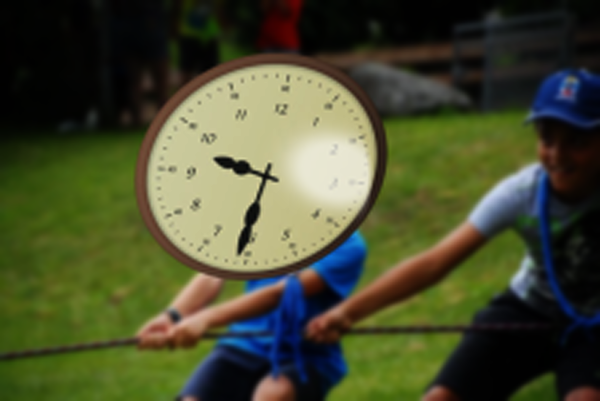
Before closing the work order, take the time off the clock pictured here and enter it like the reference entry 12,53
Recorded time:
9,31
